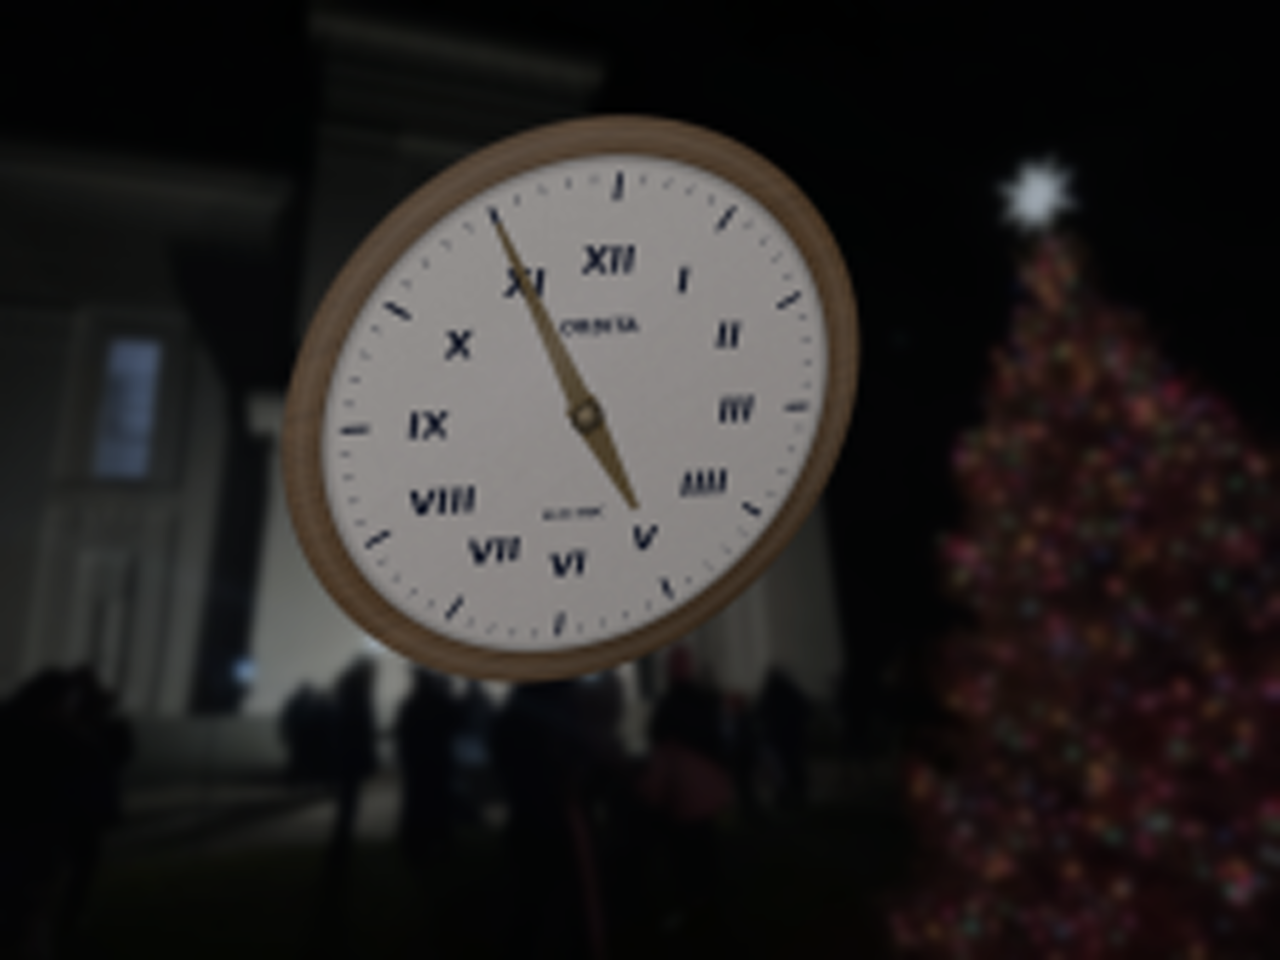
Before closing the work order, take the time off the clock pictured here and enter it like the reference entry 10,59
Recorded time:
4,55
